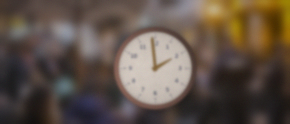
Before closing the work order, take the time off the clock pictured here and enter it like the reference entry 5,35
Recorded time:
1,59
